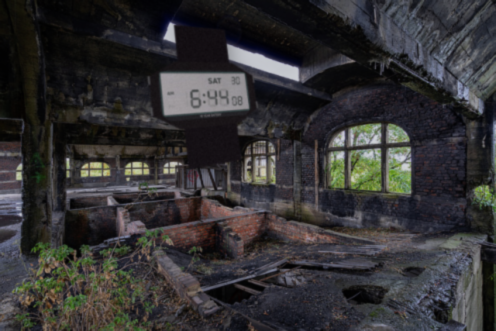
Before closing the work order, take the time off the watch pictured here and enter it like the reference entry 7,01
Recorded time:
6,44
